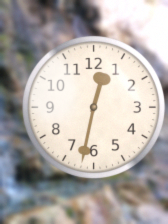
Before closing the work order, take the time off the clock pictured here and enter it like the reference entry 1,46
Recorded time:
12,32
